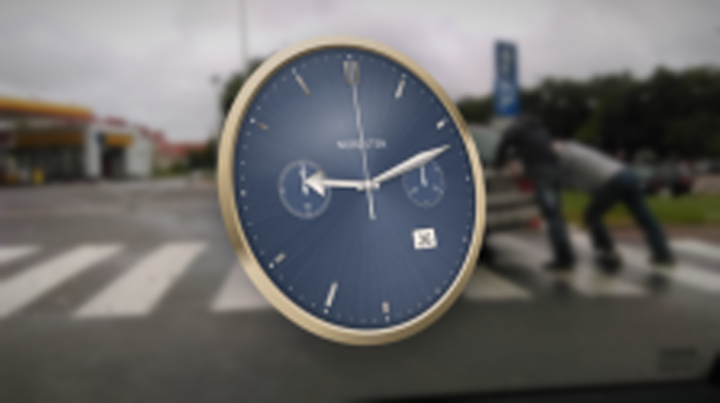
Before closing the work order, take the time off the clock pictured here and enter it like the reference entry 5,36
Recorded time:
9,12
